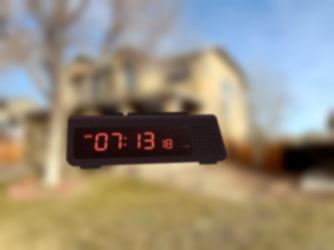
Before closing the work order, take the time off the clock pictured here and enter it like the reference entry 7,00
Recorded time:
7,13
